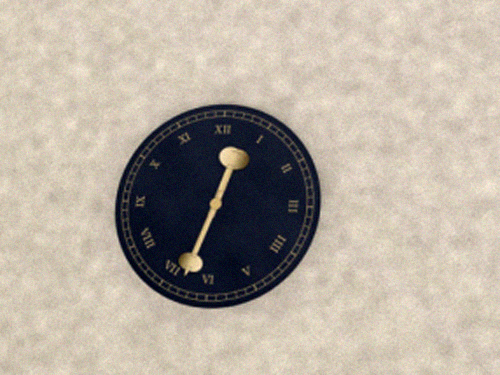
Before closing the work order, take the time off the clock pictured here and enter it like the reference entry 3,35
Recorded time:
12,33
